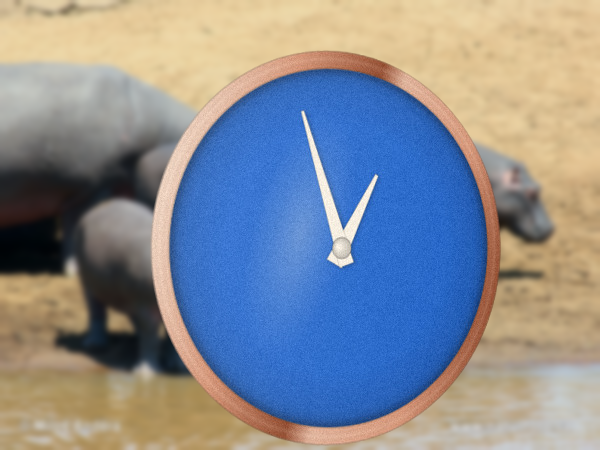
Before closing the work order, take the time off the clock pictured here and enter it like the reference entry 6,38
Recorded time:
12,57
